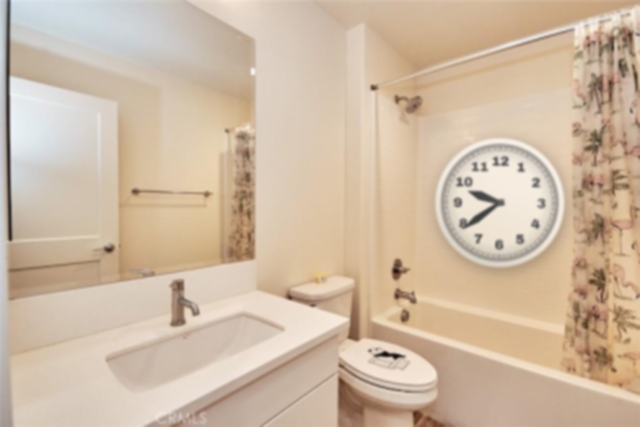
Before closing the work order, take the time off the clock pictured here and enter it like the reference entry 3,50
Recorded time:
9,39
